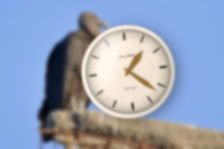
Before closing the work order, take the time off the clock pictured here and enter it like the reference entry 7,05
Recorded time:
1,22
